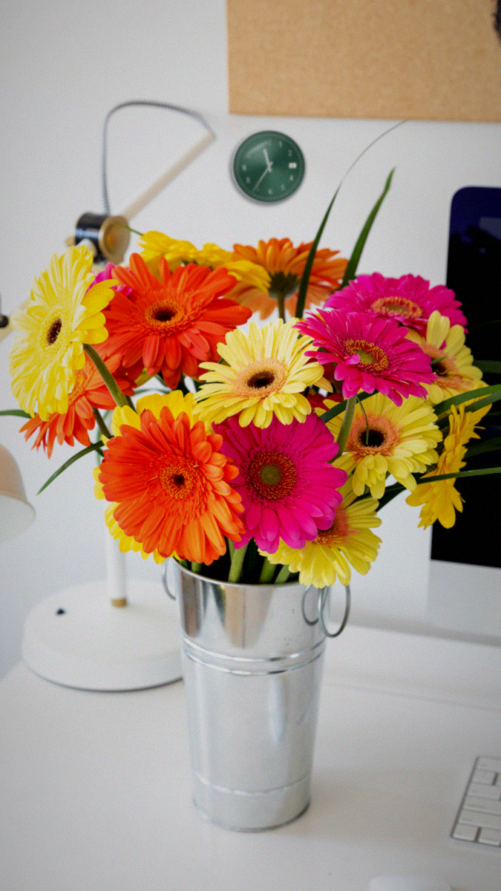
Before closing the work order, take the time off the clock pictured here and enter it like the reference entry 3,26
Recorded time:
11,36
